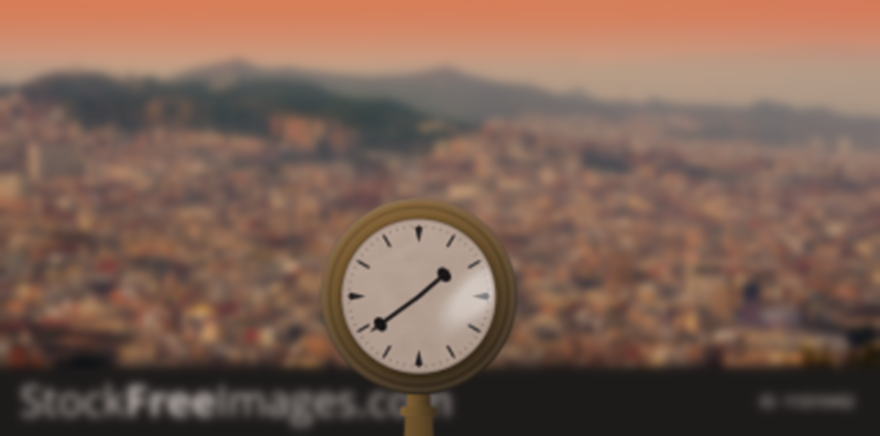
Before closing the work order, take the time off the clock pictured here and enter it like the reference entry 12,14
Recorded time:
1,39
